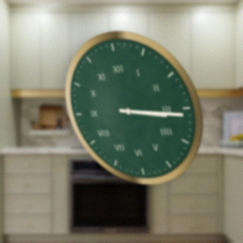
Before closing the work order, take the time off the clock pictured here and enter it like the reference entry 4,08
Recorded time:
3,16
